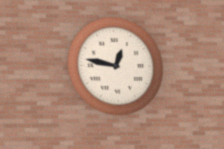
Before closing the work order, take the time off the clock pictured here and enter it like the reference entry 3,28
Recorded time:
12,47
